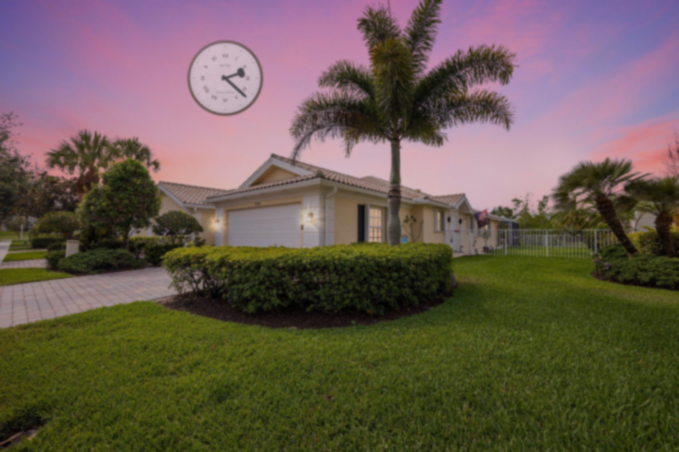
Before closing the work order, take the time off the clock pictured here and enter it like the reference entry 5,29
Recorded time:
2,22
